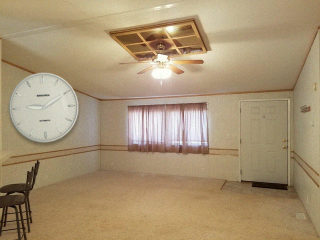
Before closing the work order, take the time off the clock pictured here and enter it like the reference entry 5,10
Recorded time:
9,10
